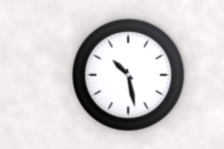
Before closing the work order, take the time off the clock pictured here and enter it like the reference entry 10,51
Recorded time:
10,28
